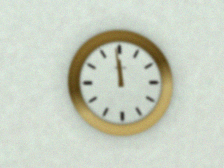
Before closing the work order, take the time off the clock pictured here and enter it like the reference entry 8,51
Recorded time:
11,59
